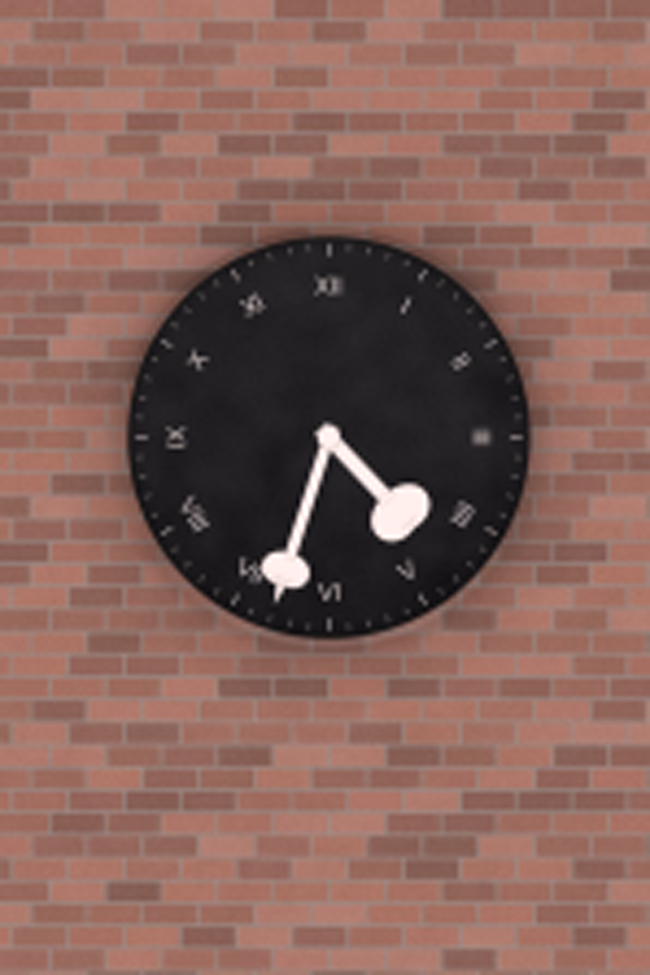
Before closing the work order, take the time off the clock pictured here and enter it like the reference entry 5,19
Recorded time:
4,33
